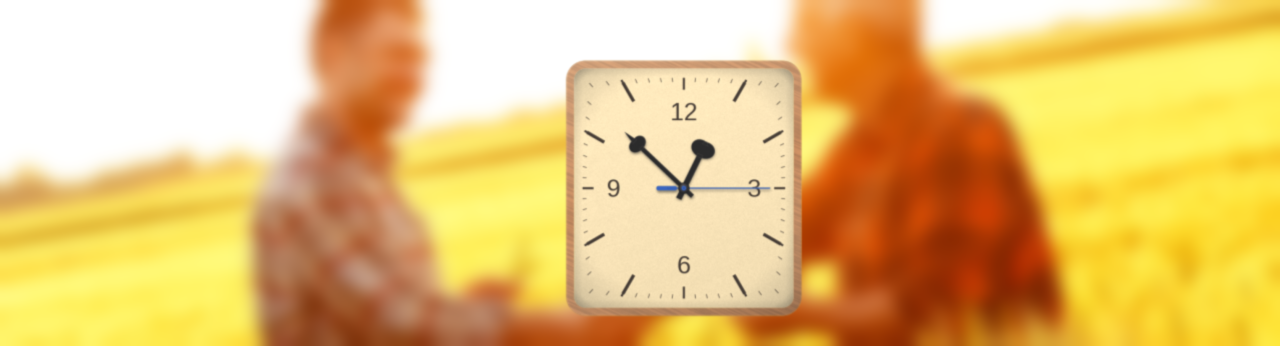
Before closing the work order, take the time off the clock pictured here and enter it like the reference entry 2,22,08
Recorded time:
12,52,15
